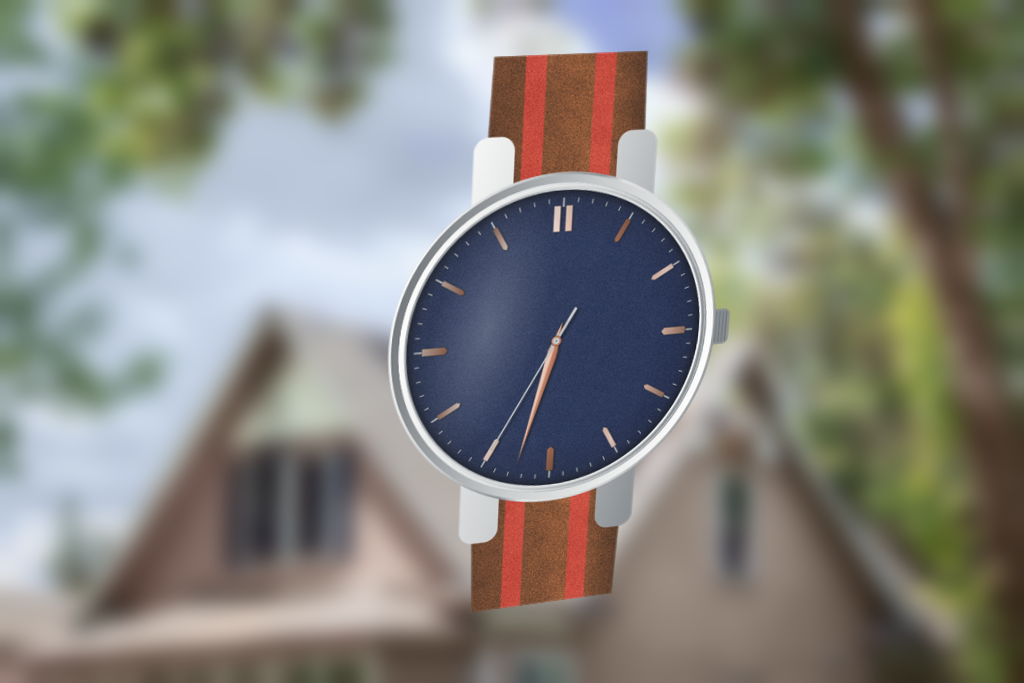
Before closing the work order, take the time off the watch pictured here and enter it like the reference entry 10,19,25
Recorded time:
6,32,35
